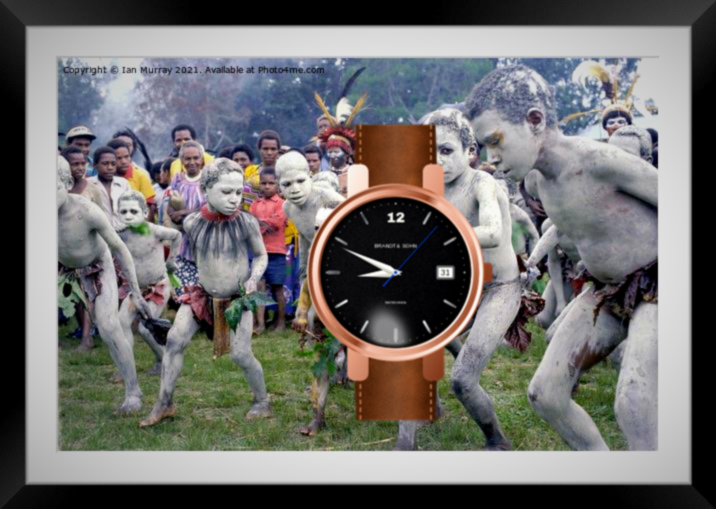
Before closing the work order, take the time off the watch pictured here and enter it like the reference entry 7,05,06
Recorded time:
8,49,07
